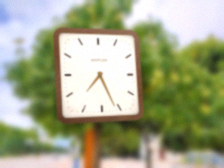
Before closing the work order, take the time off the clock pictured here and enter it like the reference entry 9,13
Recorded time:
7,26
